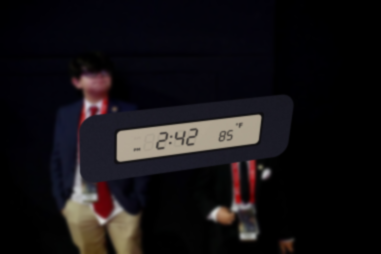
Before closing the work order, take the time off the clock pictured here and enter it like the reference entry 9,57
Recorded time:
2,42
